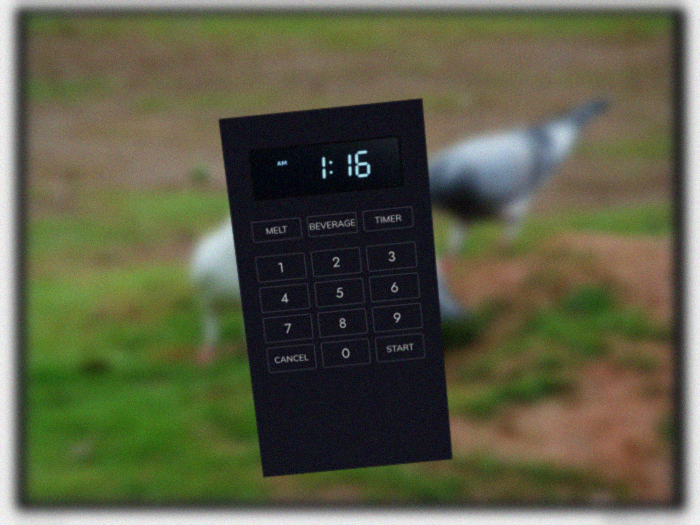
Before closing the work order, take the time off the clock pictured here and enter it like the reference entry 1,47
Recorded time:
1,16
